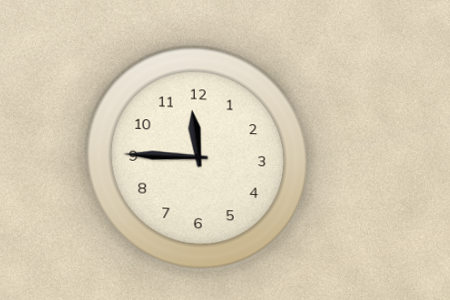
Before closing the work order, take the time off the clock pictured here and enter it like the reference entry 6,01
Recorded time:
11,45
